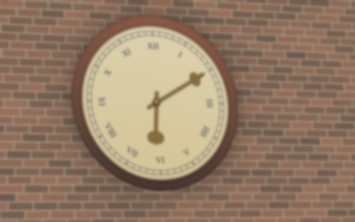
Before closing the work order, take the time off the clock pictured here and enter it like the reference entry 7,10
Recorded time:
6,10
